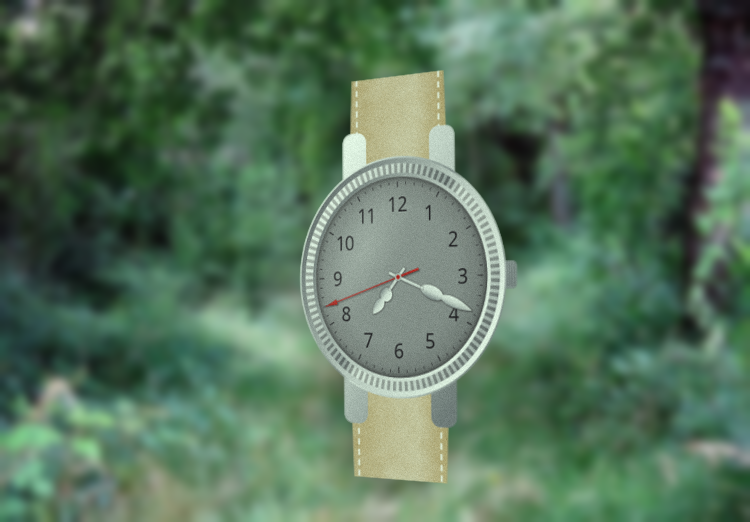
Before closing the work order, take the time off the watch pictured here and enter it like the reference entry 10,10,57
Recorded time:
7,18,42
